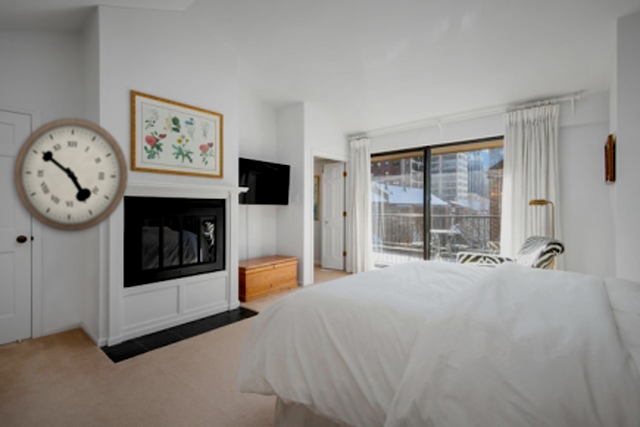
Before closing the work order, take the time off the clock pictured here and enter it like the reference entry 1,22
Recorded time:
4,51
